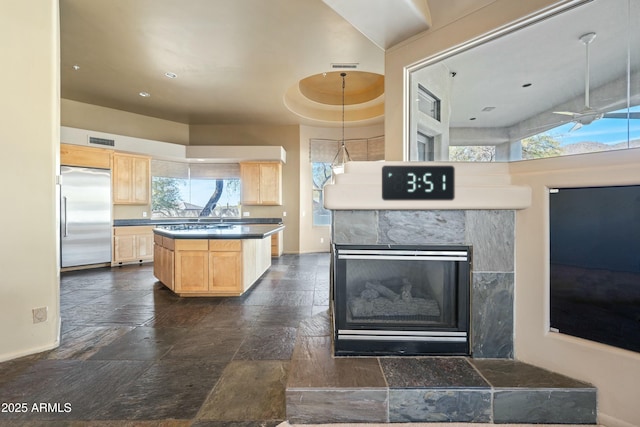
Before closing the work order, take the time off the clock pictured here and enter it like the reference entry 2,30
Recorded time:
3,51
